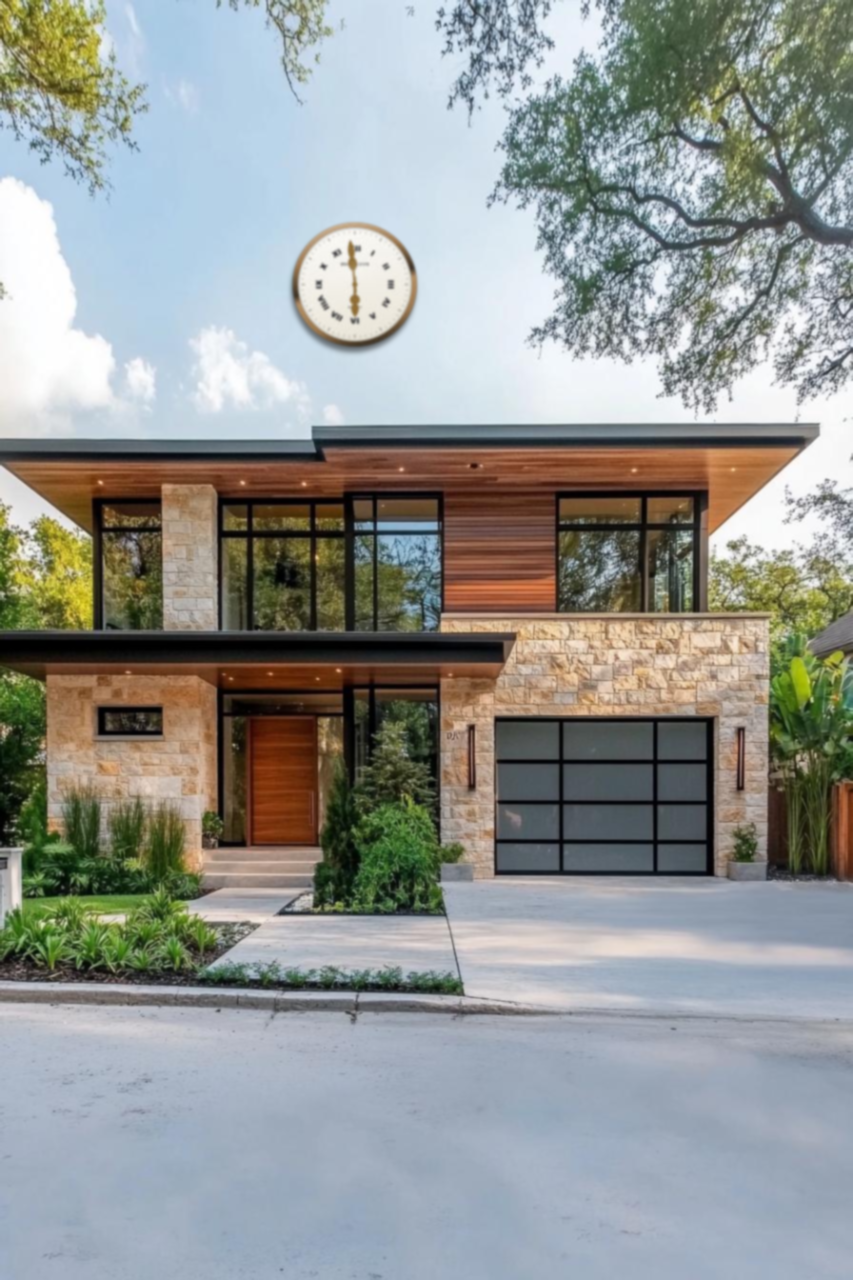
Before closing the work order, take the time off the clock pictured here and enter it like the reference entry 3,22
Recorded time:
5,59
